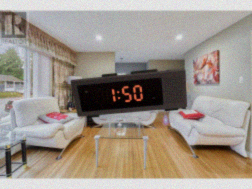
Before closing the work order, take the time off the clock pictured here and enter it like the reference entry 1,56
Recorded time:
1,50
